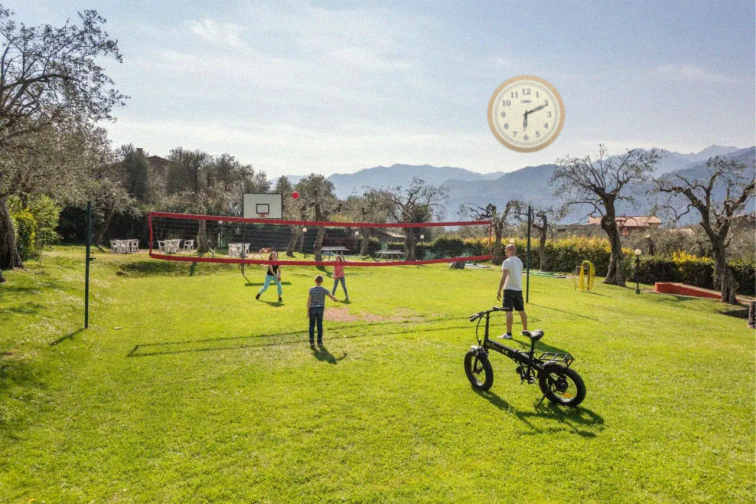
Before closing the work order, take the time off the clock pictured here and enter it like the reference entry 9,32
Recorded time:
6,11
